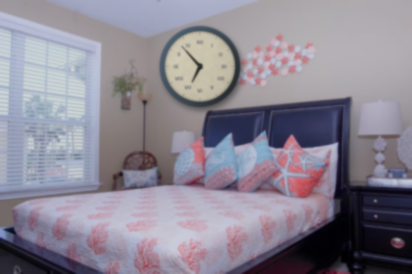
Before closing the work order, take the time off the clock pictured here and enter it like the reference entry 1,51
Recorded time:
6,53
